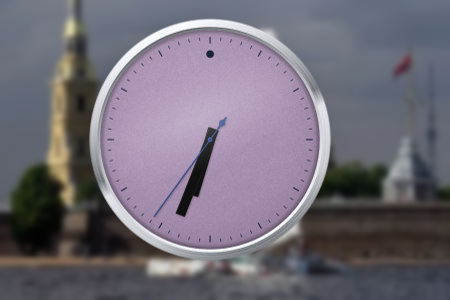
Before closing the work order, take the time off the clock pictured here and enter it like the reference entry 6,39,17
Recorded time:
6,33,36
